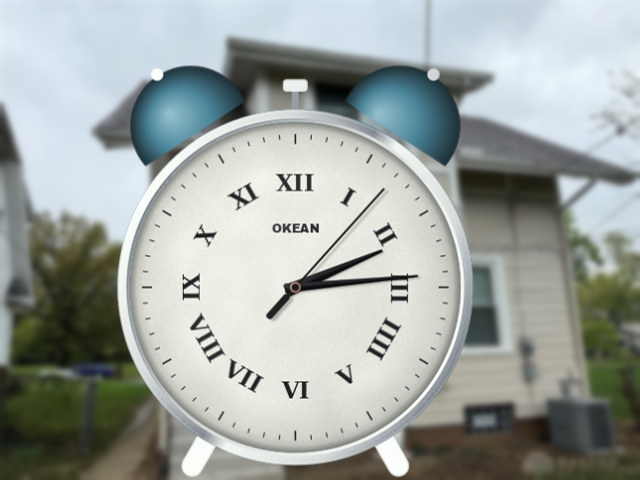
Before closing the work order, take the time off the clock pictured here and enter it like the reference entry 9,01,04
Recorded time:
2,14,07
